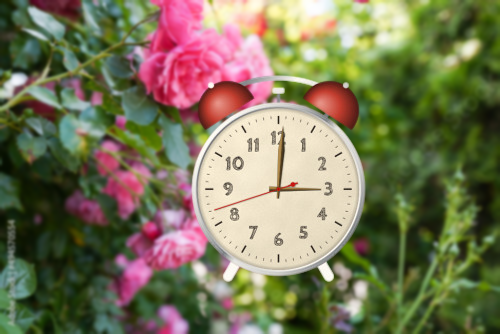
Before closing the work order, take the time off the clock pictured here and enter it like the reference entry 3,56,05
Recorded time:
3,00,42
